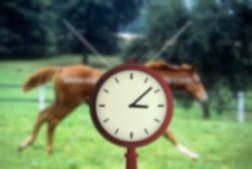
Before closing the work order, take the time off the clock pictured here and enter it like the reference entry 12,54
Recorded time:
3,08
